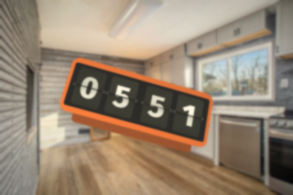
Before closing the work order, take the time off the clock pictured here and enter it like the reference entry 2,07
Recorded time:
5,51
